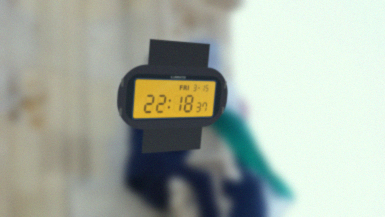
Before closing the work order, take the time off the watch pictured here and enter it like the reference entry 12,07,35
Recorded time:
22,18,37
